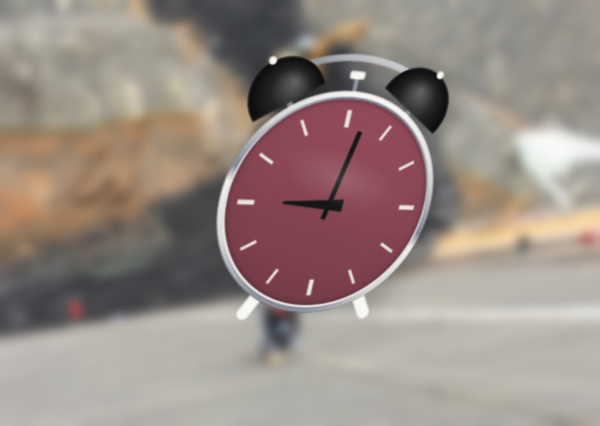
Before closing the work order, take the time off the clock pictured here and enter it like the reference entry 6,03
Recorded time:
9,02
